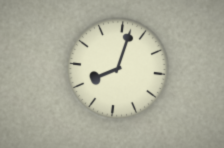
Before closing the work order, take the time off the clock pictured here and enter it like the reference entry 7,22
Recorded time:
8,02
